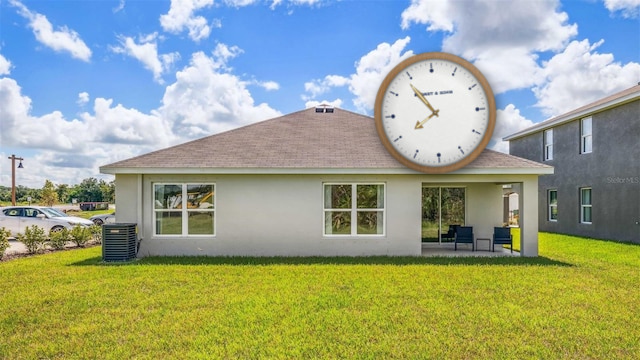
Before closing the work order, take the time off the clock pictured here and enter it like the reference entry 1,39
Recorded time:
7,54
